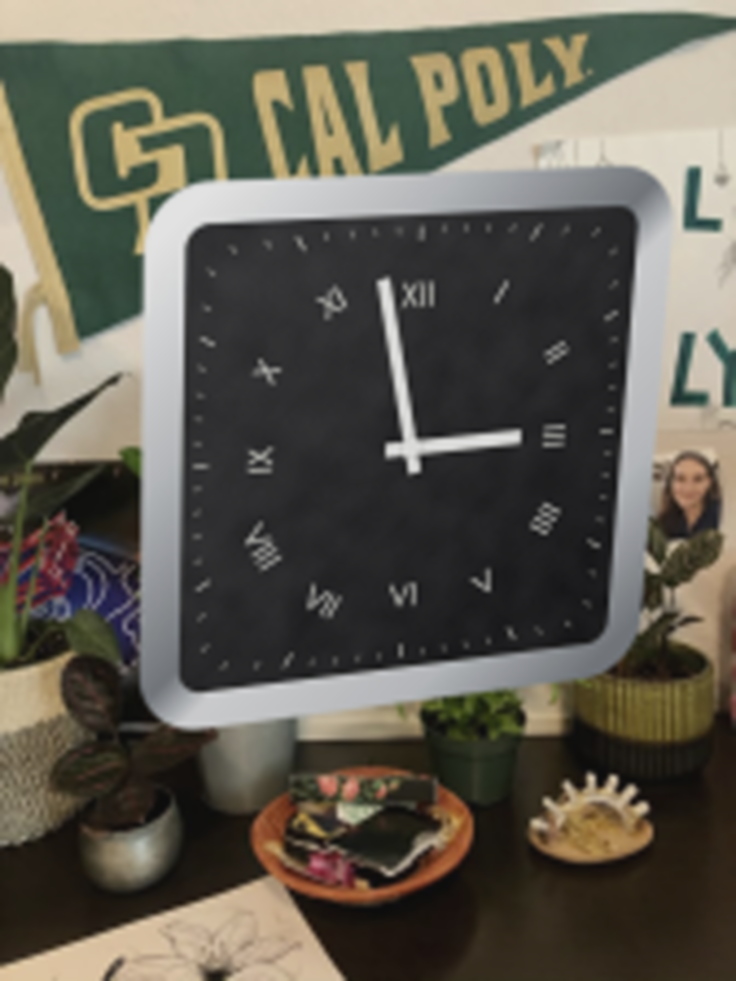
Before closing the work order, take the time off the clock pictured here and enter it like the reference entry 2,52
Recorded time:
2,58
